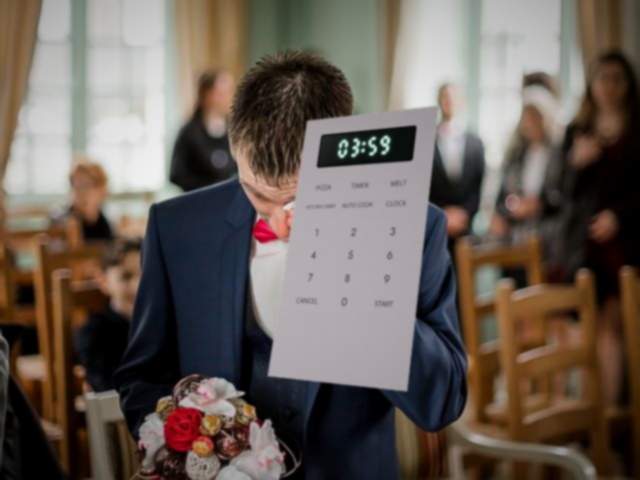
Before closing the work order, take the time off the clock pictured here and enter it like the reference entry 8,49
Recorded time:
3,59
